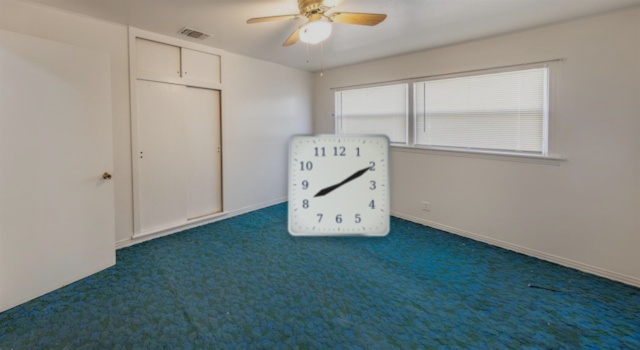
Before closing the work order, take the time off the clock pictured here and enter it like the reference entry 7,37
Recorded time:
8,10
